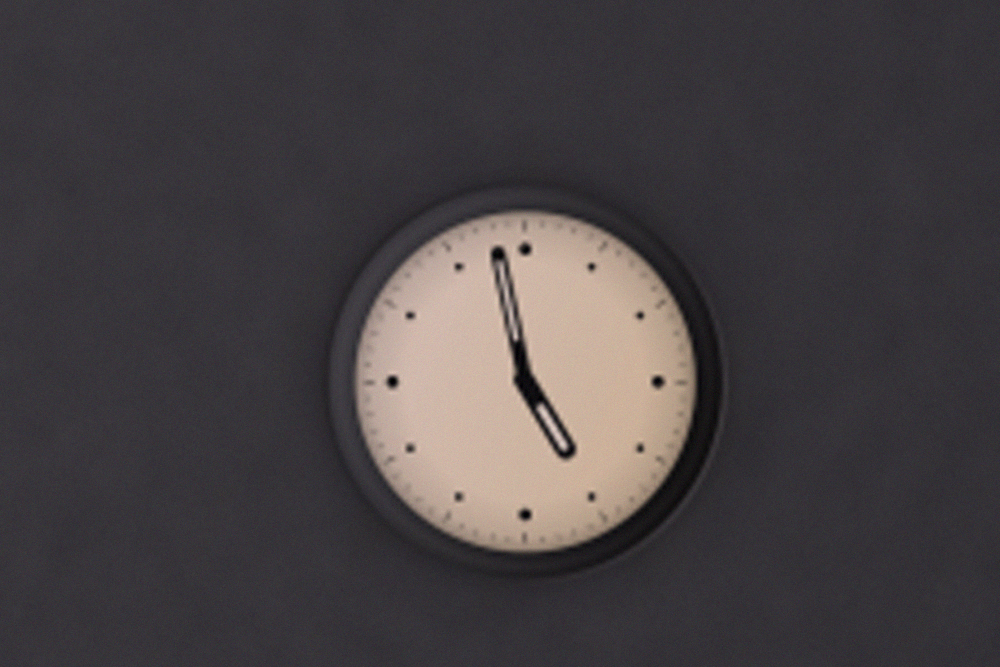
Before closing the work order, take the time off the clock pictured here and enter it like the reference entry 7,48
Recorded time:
4,58
